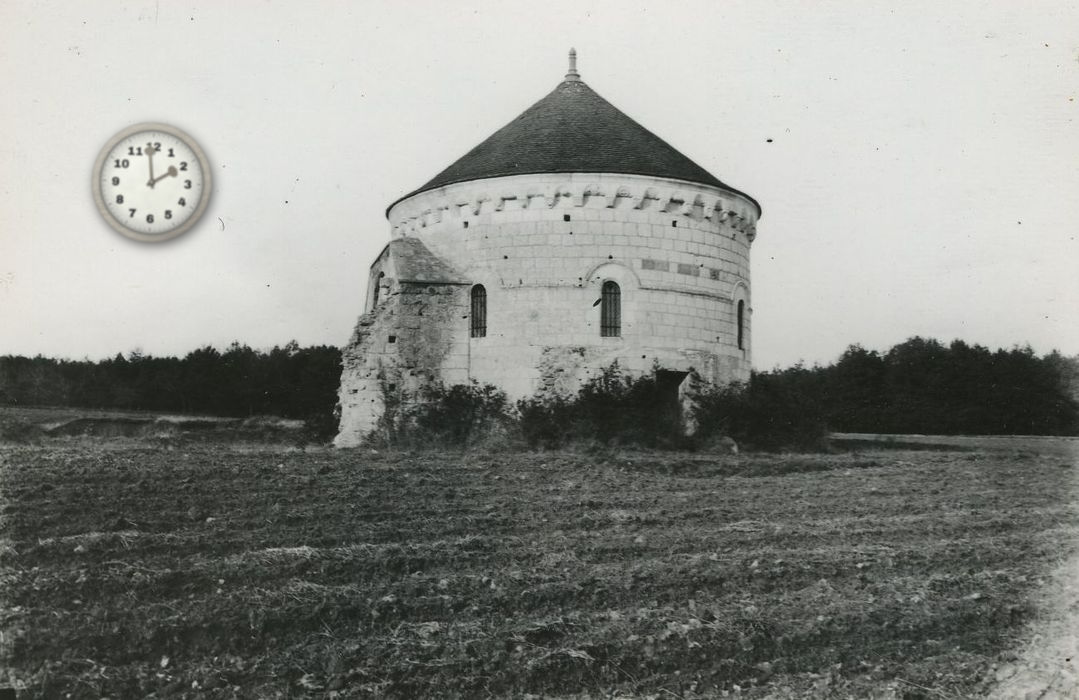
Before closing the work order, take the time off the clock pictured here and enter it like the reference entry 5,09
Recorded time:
1,59
